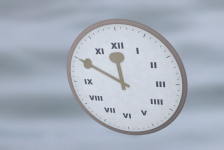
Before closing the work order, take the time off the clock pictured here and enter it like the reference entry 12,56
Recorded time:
11,50
